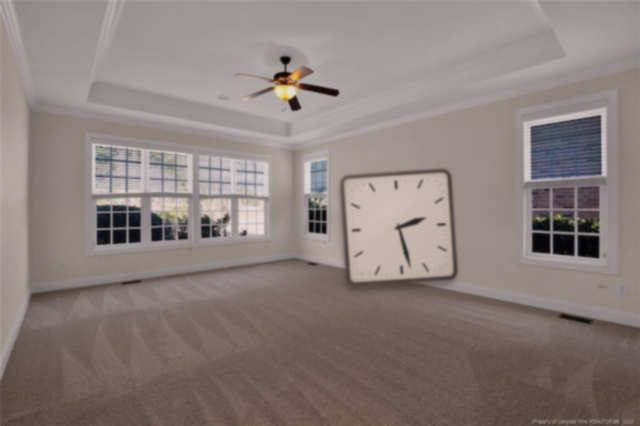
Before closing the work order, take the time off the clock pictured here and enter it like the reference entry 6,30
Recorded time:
2,28
